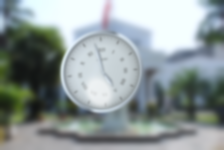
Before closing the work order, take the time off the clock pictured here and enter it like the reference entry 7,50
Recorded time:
4,58
